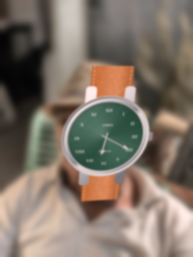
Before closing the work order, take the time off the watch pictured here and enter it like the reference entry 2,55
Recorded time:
6,20
